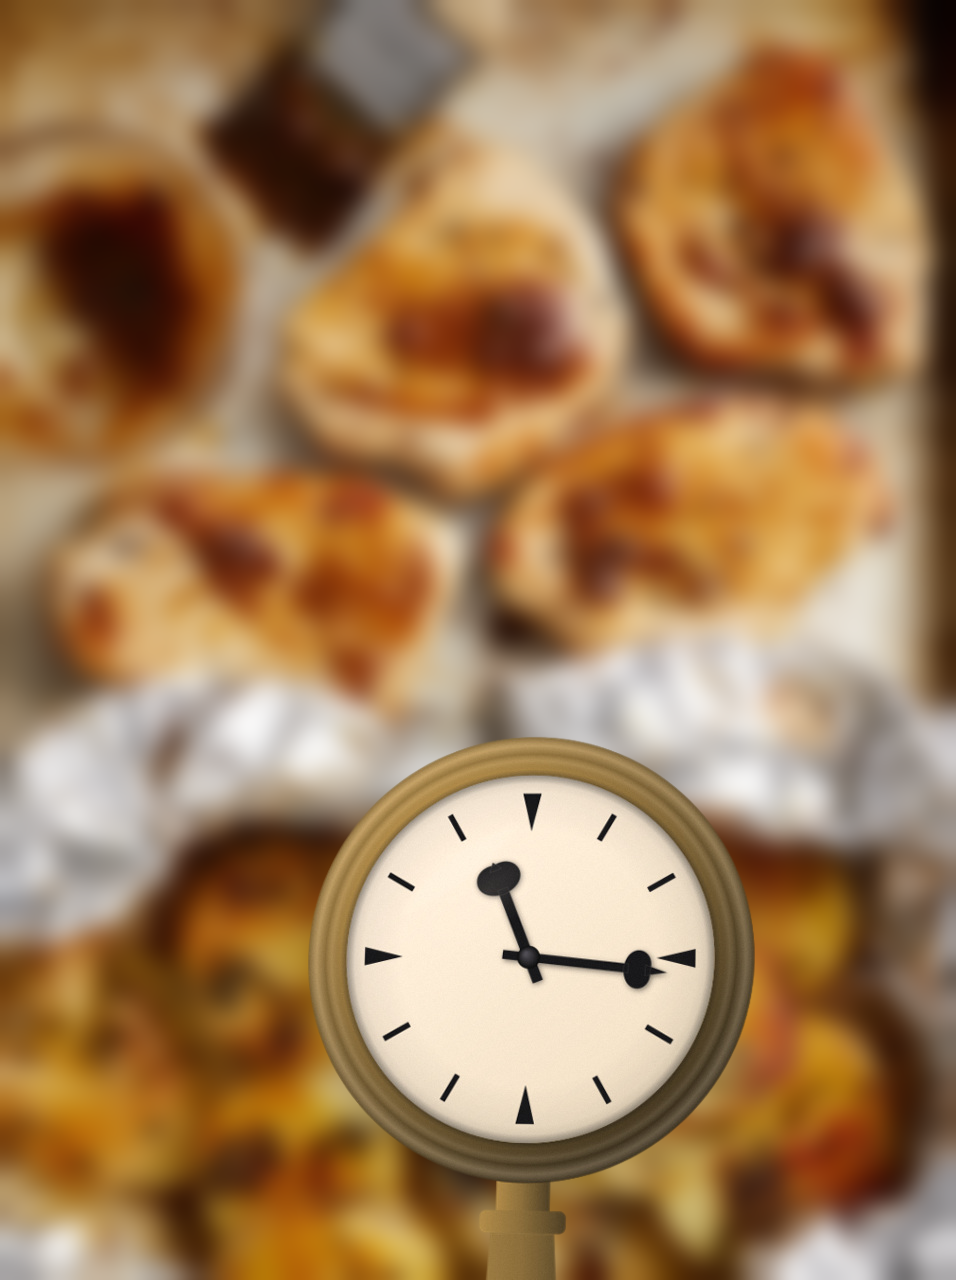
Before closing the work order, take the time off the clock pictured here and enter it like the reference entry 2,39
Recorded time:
11,16
